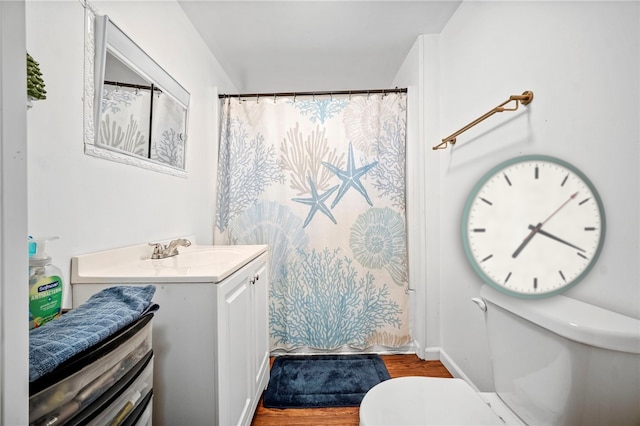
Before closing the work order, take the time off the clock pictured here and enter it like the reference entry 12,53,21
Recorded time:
7,19,08
